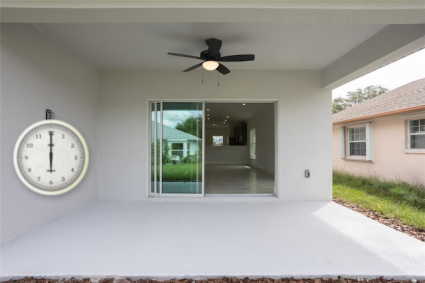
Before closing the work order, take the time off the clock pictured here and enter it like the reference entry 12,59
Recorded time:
6,00
